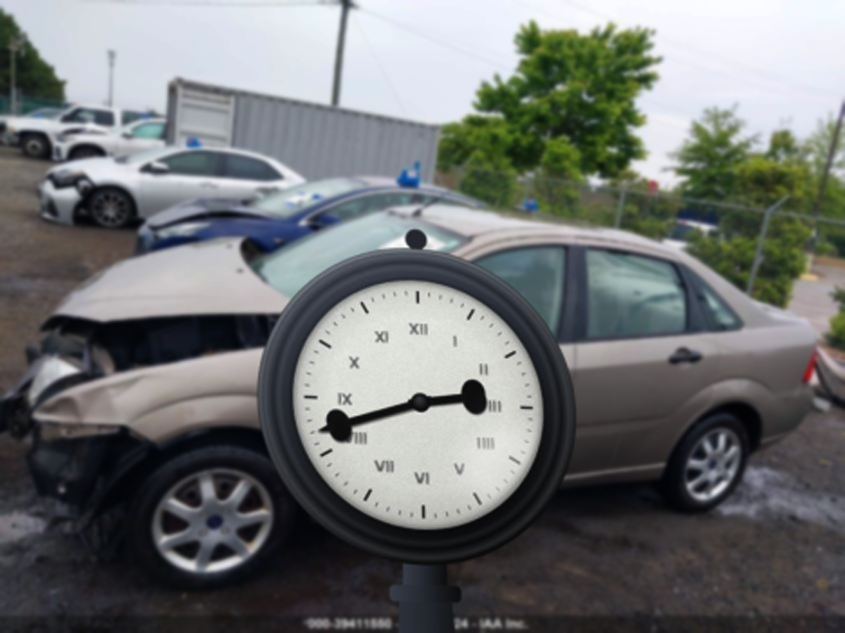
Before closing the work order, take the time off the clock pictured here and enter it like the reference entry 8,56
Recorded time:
2,42
